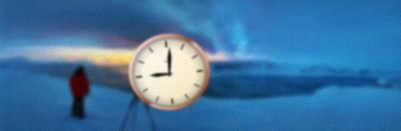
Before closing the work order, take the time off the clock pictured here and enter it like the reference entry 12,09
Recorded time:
9,01
